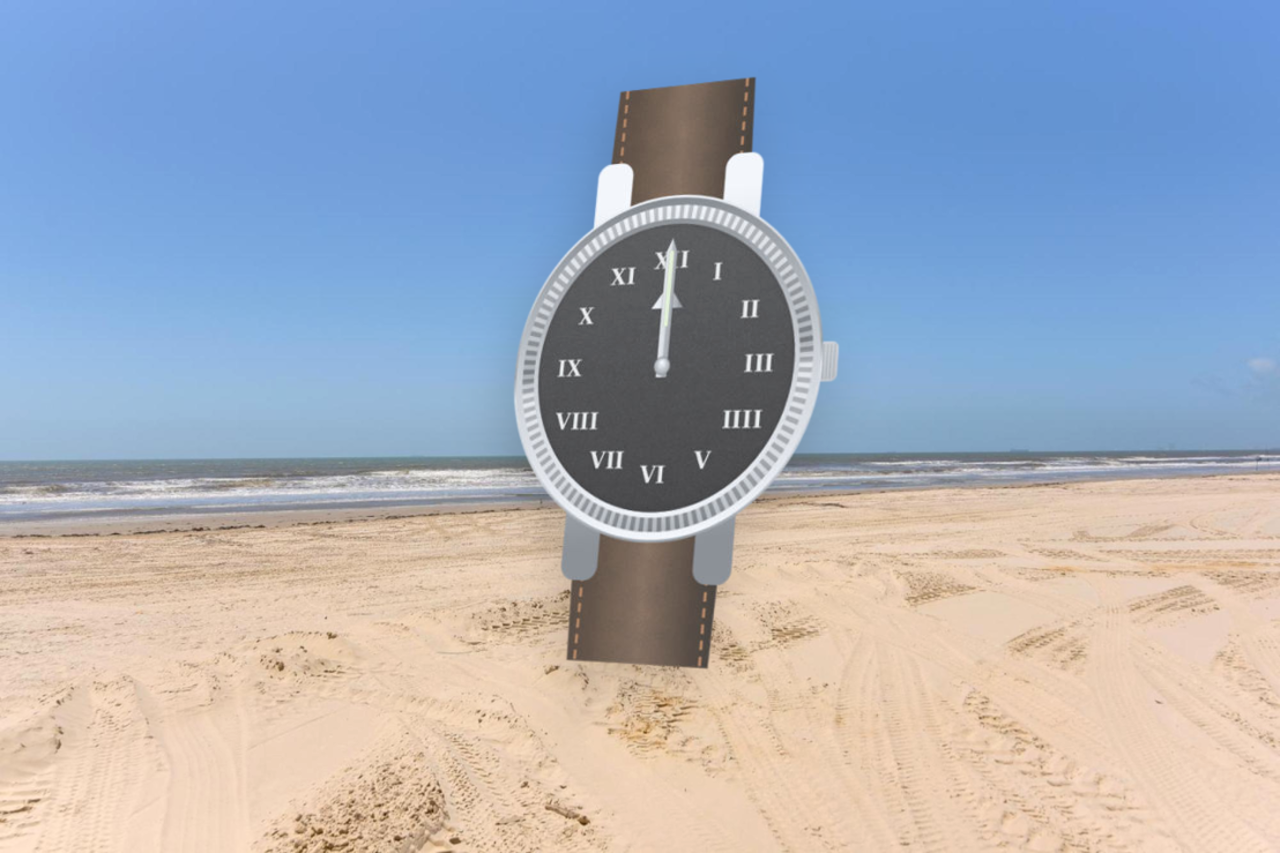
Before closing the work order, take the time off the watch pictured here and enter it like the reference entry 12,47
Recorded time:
12,00
